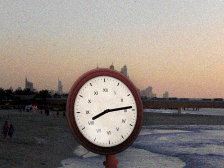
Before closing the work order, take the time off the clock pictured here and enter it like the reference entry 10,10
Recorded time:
8,14
